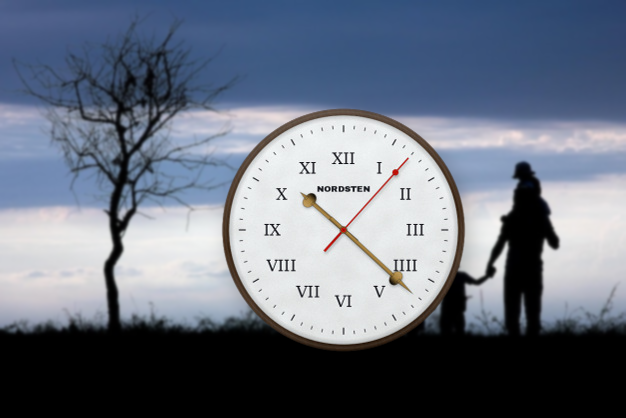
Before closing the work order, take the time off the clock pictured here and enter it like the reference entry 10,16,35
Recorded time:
10,22,07
